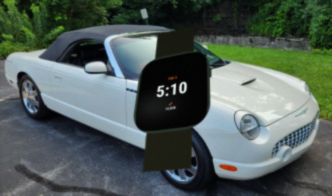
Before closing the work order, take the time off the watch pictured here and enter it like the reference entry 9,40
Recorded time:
5,10
